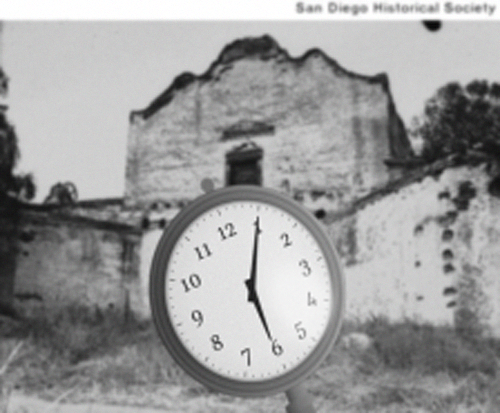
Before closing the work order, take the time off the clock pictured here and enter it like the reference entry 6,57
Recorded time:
6,05
